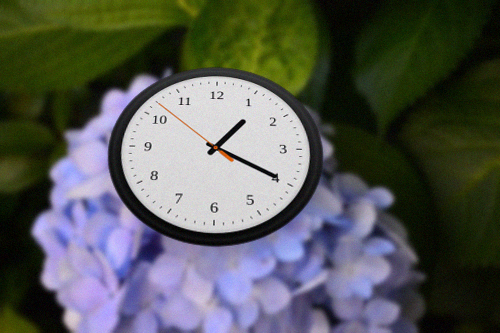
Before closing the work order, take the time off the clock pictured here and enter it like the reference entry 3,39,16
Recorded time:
1,19,52
